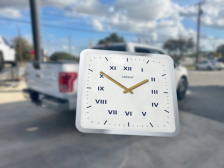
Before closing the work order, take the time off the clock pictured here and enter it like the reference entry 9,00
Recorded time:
1,51
